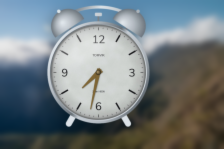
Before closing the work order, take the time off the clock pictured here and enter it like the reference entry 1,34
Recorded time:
7,32
